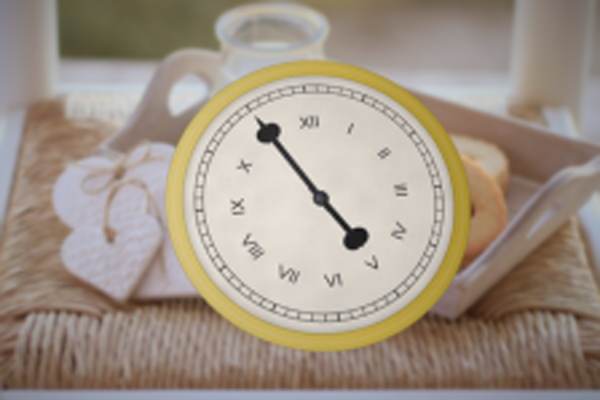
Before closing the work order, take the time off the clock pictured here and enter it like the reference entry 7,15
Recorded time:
4,55
